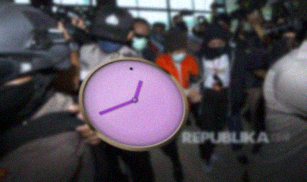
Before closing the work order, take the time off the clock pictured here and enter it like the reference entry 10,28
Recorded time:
12,41
